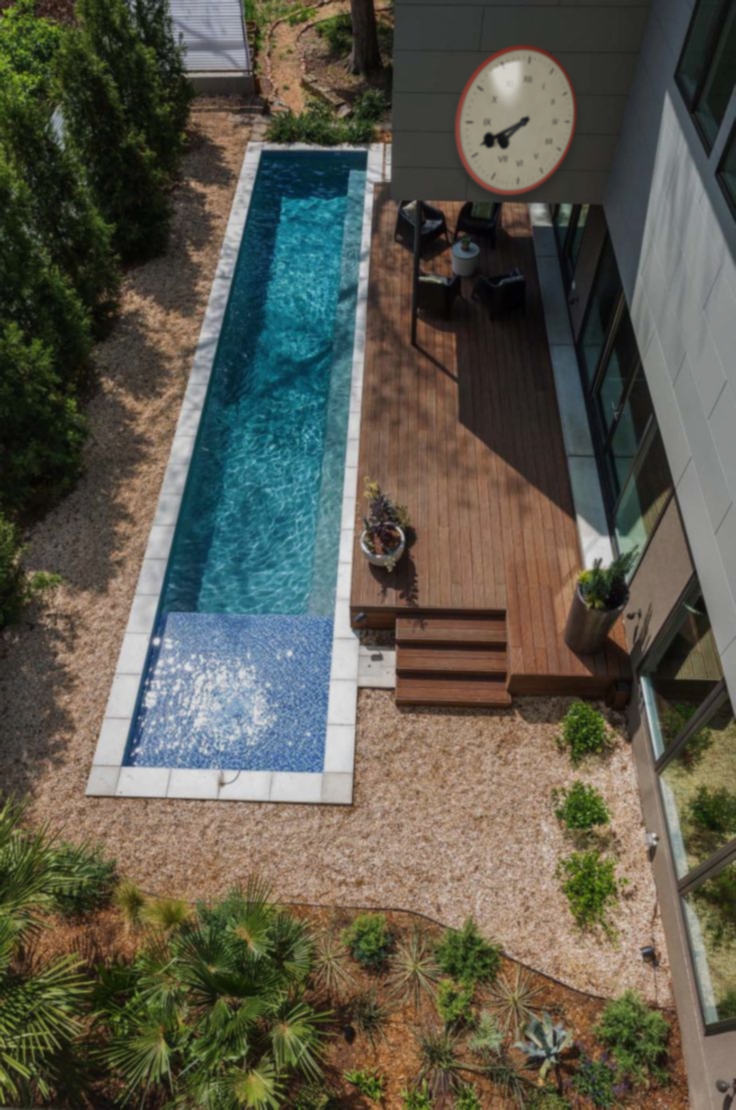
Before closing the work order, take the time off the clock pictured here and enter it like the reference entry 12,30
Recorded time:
7,41
